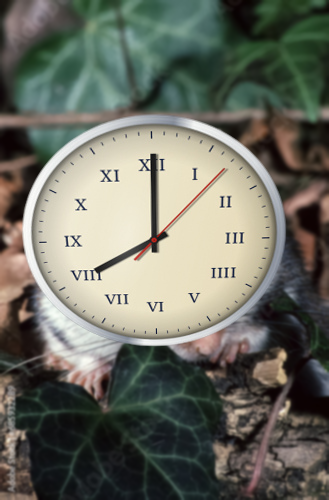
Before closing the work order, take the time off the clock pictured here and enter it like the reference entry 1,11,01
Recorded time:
8,00,07
